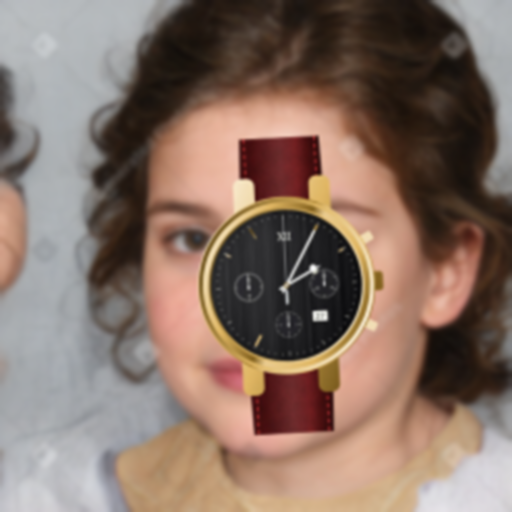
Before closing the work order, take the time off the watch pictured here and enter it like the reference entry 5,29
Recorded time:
2,05
